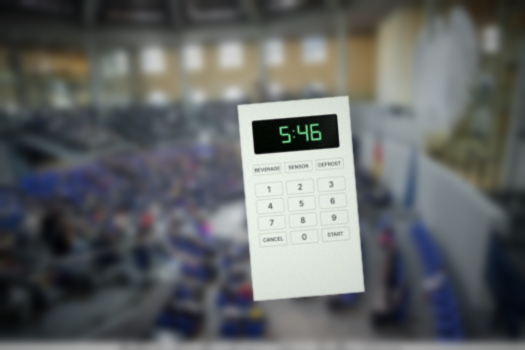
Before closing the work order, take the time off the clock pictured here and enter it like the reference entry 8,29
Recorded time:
5,46
